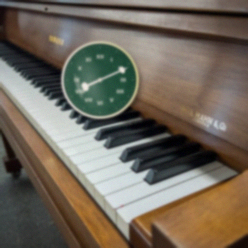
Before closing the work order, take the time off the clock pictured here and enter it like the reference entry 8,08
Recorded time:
8,11
